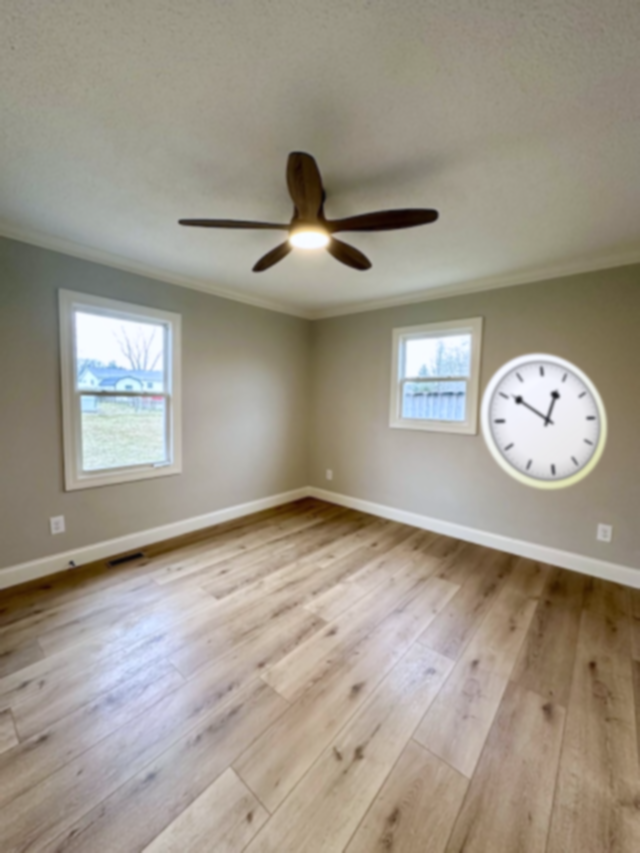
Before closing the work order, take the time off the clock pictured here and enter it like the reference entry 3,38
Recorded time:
12,51
